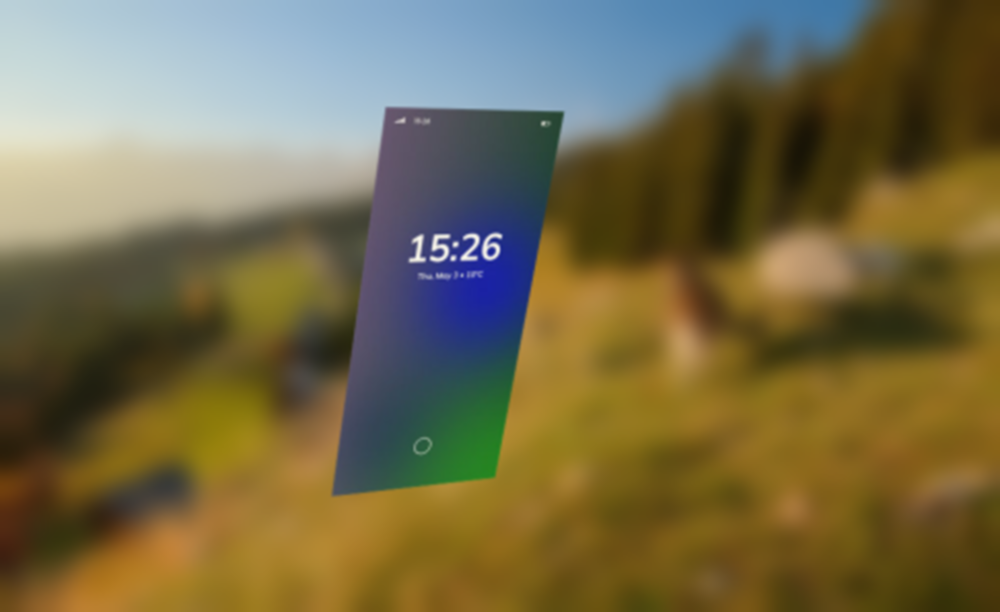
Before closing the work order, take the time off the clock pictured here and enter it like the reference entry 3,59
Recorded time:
15,26
